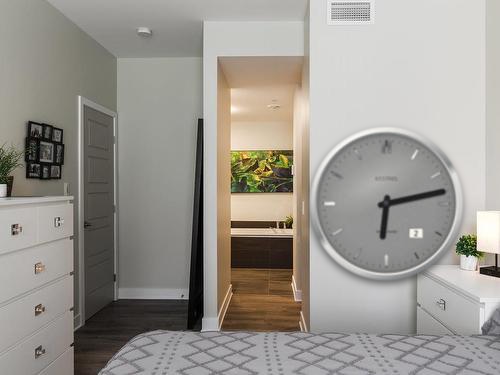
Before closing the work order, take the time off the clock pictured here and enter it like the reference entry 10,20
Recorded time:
6,13
